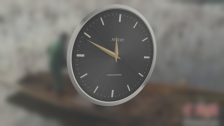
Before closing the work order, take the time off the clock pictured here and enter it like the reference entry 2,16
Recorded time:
11,49
